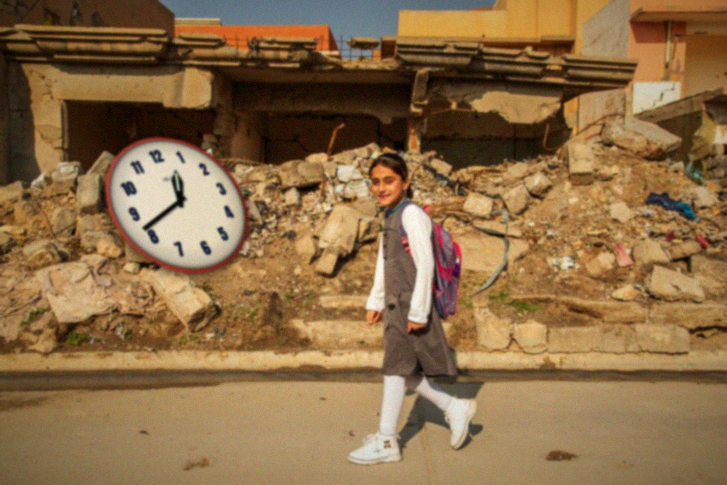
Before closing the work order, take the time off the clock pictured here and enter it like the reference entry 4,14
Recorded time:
12,42
